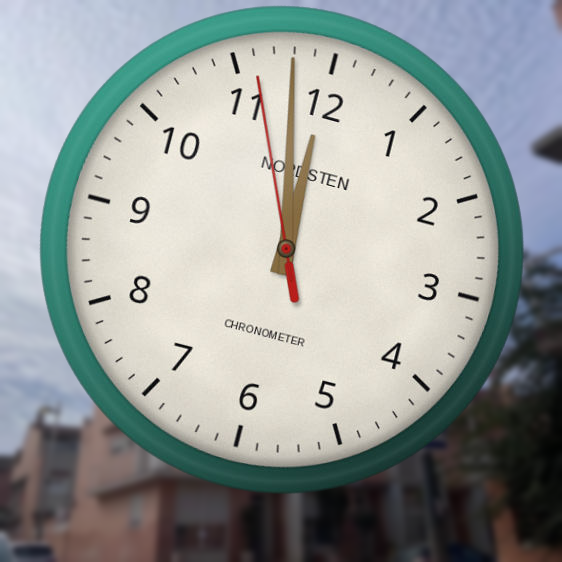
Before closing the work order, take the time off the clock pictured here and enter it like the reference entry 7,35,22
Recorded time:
11,57,56
